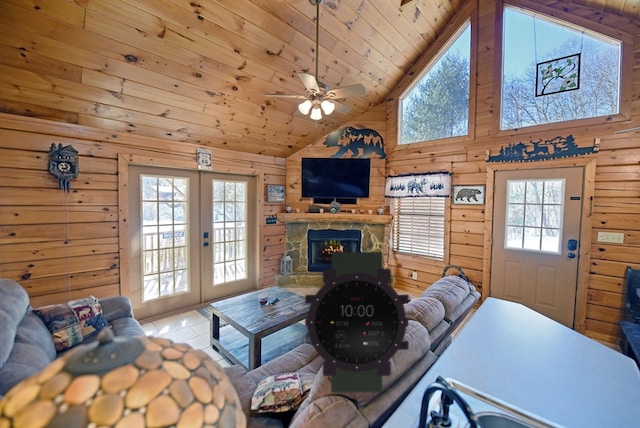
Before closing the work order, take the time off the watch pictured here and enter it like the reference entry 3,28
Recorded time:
10,00
